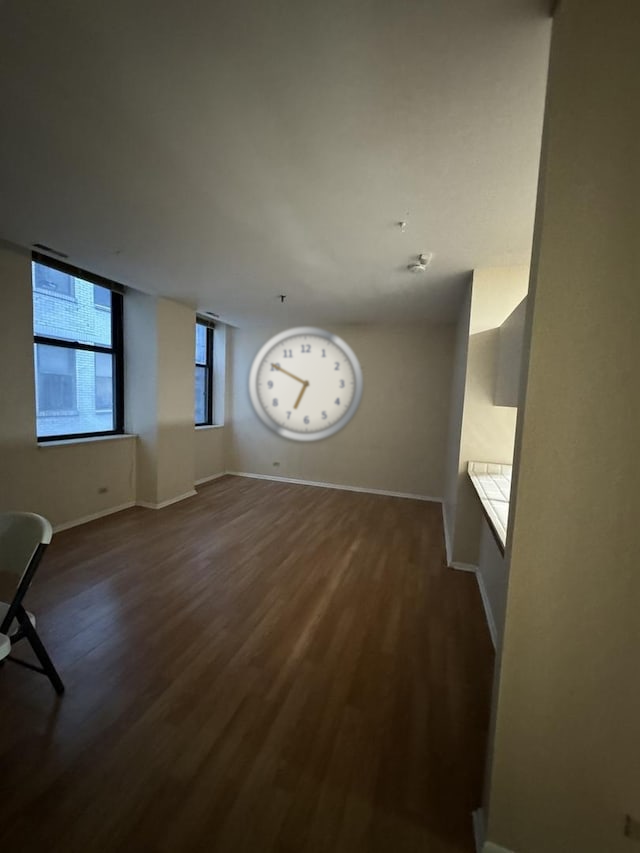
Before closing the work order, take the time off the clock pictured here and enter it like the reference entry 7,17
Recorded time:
6,50
